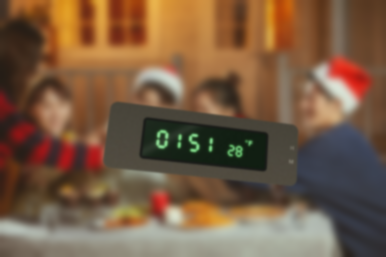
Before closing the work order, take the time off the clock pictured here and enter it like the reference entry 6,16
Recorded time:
1,51
